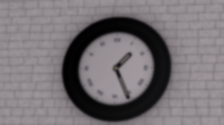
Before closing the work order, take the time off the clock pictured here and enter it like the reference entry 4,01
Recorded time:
1,26
